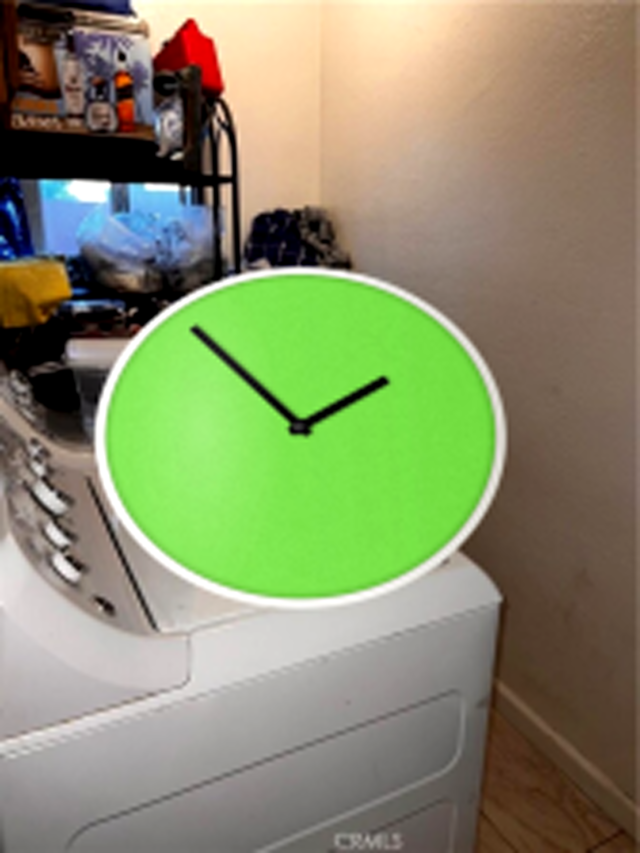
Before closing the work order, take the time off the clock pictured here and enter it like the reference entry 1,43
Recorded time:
1,53
